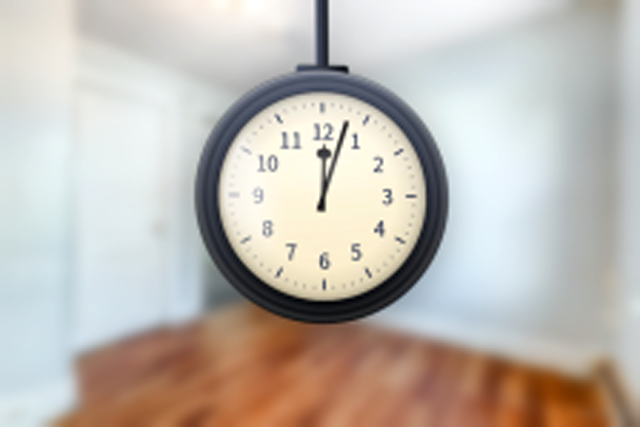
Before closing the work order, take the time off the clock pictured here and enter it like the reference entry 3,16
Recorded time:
12,03
